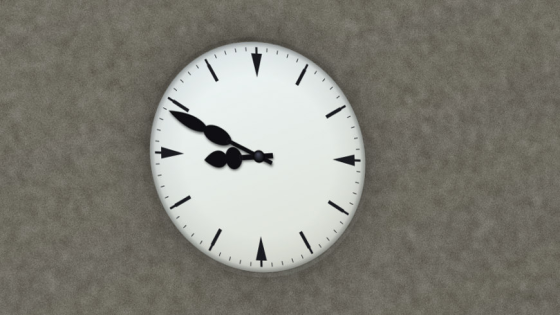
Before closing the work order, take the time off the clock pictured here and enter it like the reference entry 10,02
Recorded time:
8,49
